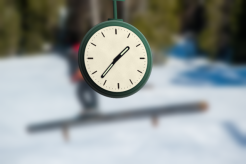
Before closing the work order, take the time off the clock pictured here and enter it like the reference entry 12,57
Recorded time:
1,37
